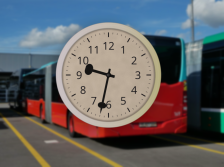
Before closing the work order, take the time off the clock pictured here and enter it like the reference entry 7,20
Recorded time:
9,32
